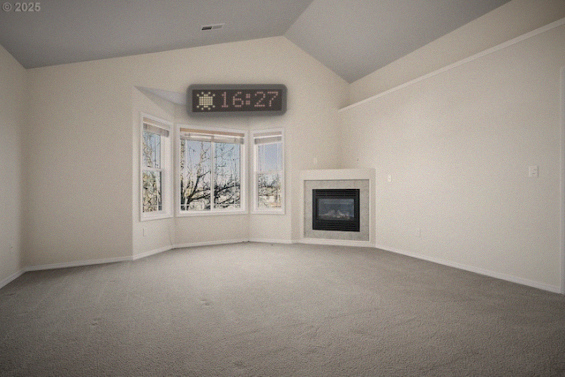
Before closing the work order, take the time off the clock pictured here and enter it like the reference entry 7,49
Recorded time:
16,27
